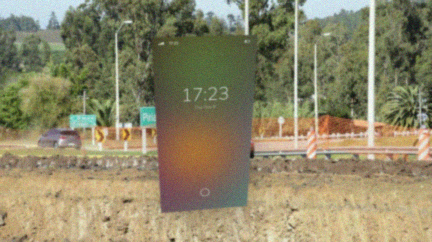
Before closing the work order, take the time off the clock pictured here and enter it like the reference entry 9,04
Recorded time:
17,23
